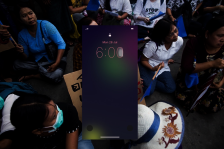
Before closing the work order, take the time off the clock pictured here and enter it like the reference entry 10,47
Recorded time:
6,00
